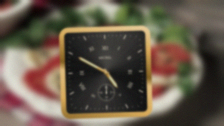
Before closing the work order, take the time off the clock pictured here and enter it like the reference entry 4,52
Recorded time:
4,50
